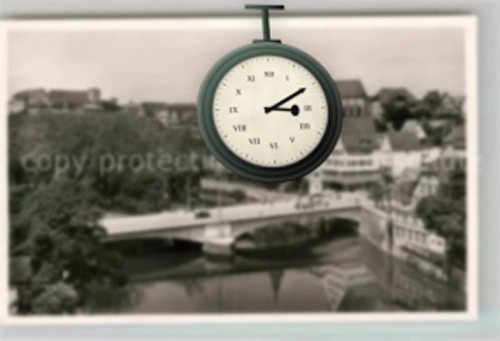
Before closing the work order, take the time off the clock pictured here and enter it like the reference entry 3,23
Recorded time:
3,10
